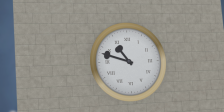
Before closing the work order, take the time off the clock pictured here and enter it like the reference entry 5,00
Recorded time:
10,48
